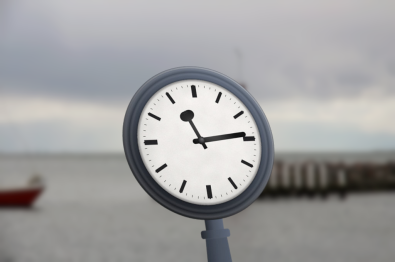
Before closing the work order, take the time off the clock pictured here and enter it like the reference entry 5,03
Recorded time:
11,14
